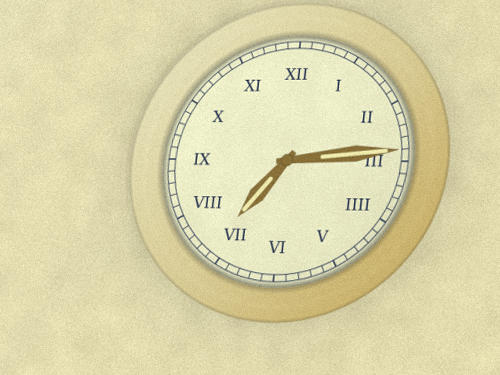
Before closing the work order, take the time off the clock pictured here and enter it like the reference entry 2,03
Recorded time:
7,14
